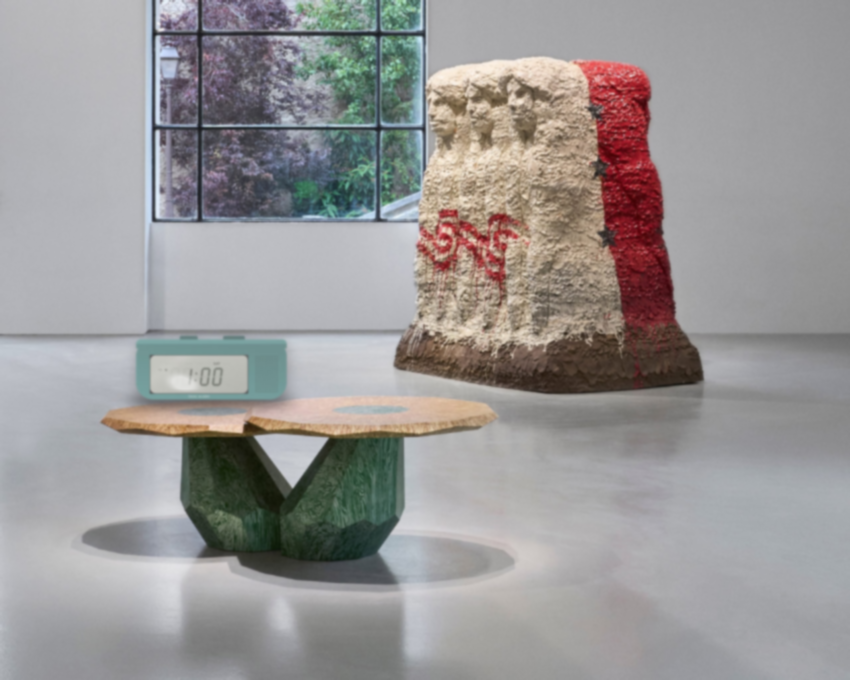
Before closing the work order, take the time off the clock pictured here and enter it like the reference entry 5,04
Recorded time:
1,00
